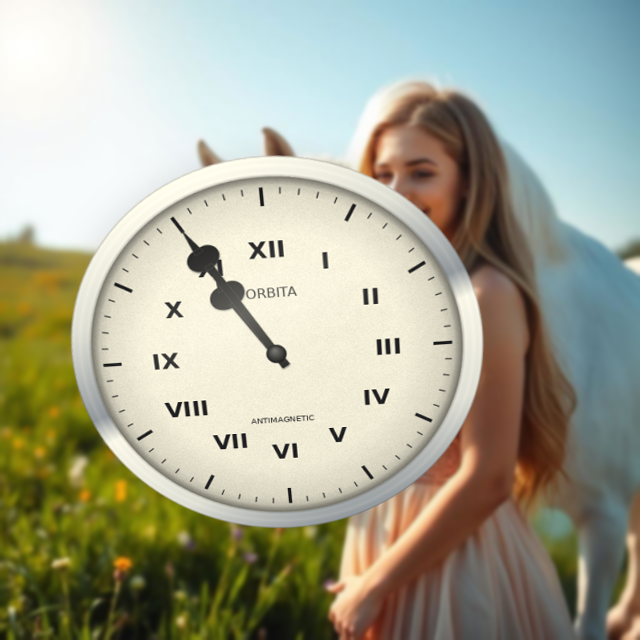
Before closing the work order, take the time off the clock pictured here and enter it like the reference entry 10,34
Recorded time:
10,55
